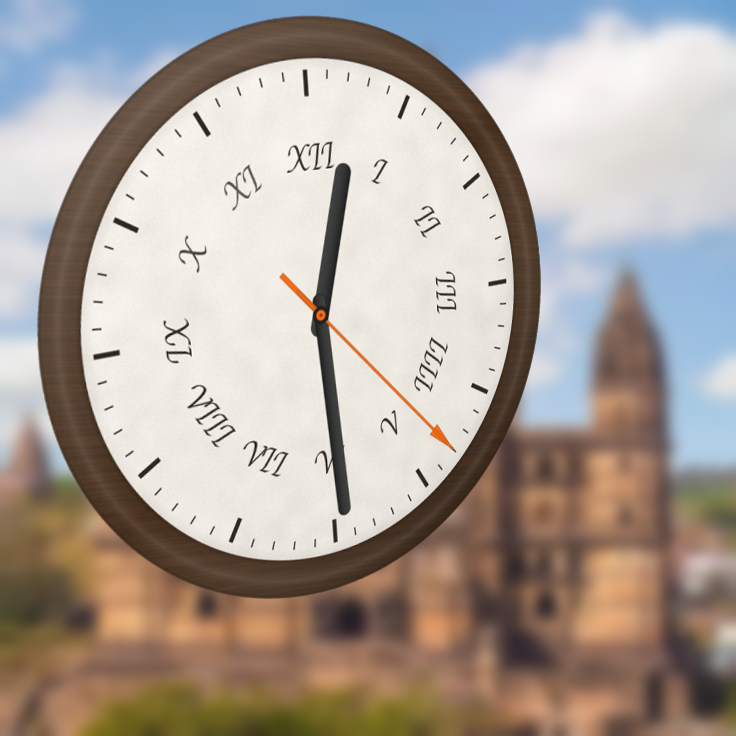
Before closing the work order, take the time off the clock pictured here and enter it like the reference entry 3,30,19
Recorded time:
12,29,23
